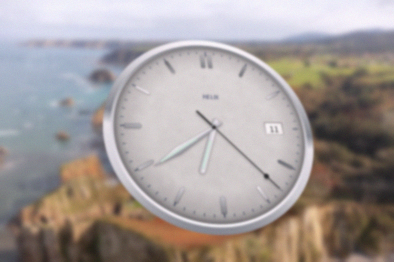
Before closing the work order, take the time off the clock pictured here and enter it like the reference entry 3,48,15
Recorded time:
6,39,23
